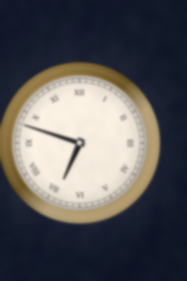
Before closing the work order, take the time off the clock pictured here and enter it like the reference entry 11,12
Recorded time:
6,48
